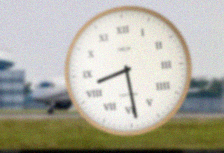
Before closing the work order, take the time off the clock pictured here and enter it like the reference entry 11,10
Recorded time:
8,29
